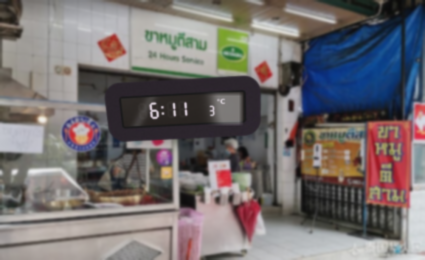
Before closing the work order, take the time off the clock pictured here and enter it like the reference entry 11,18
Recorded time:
6,11
